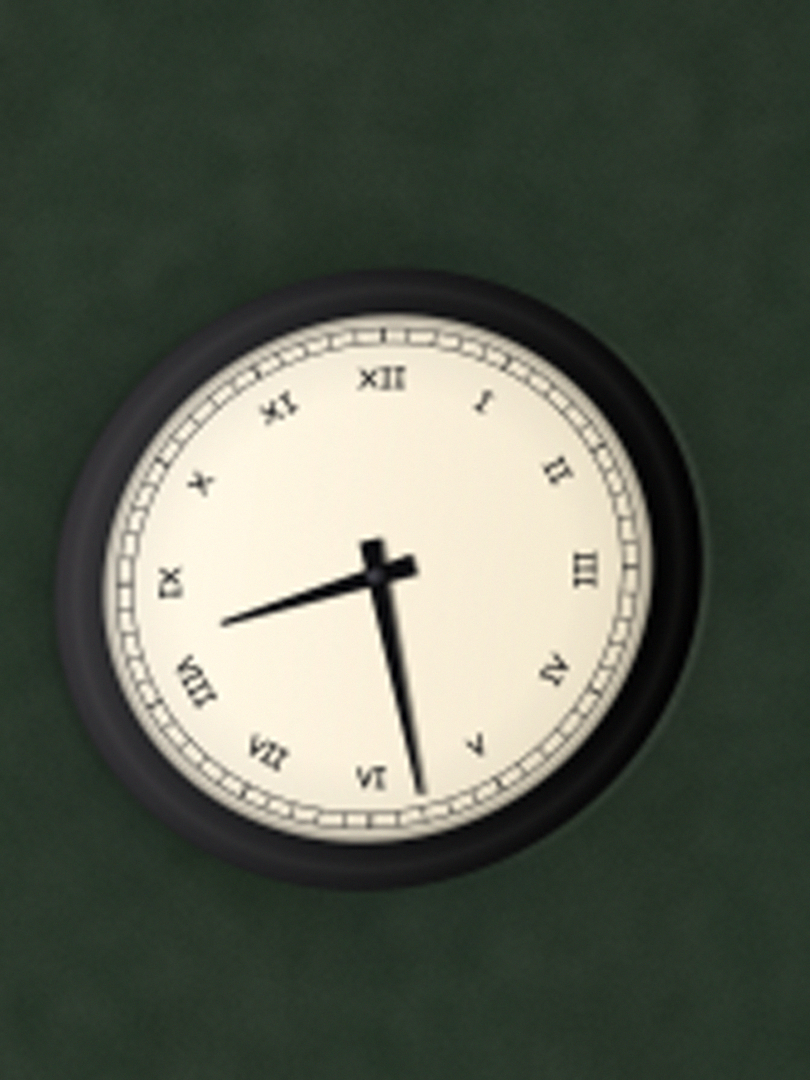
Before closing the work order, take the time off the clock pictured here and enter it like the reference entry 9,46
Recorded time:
8,28
